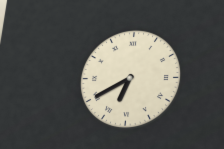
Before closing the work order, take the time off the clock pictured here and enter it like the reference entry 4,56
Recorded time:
6,40
